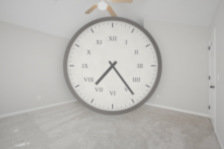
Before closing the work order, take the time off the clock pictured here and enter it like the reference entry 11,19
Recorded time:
7,24
